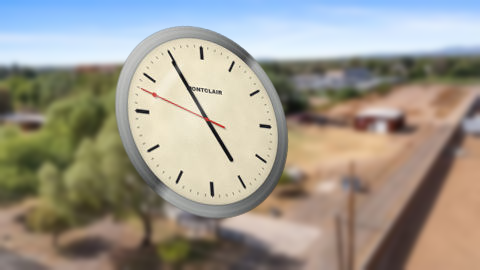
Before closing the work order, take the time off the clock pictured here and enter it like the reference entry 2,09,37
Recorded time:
4,54,48
